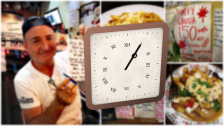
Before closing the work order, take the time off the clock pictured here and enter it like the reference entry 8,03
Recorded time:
1,05
